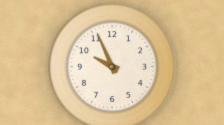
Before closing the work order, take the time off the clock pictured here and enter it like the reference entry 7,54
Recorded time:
9,56
